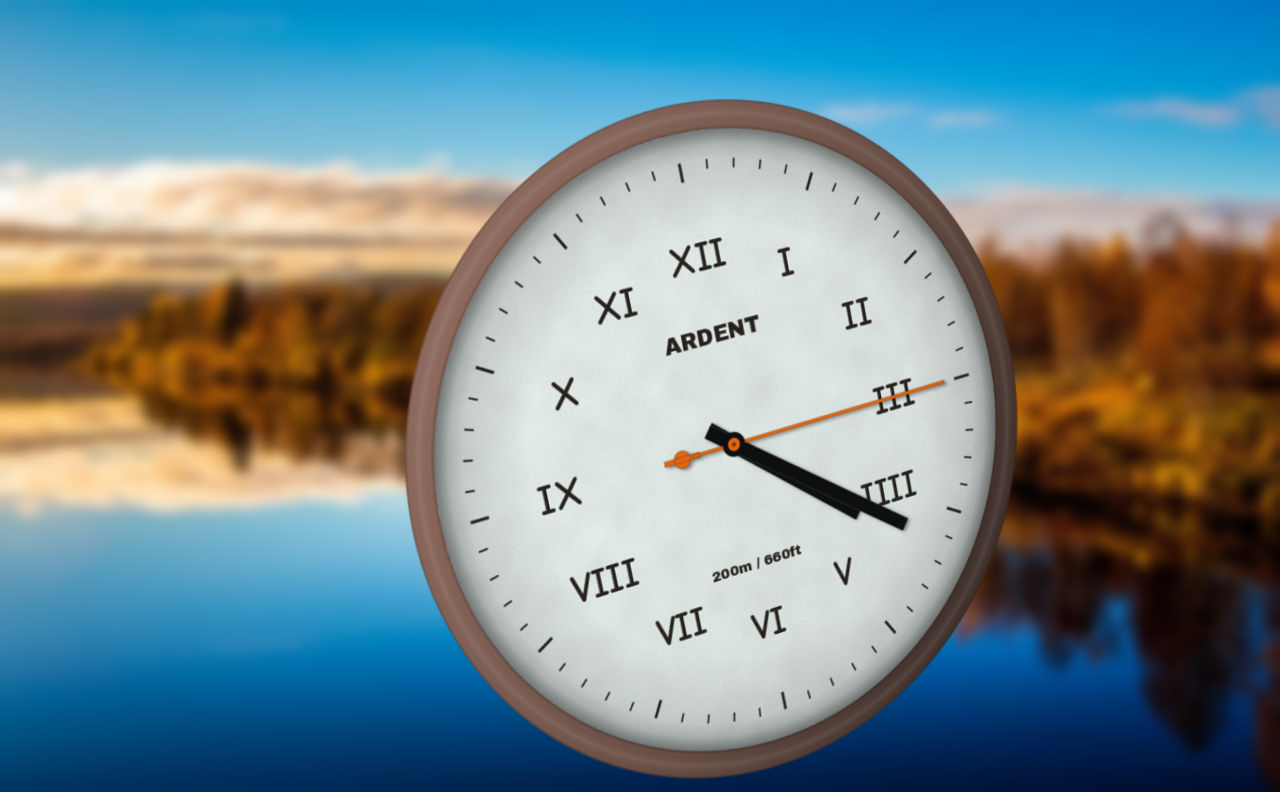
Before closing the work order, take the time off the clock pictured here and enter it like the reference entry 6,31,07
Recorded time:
4,21,15
